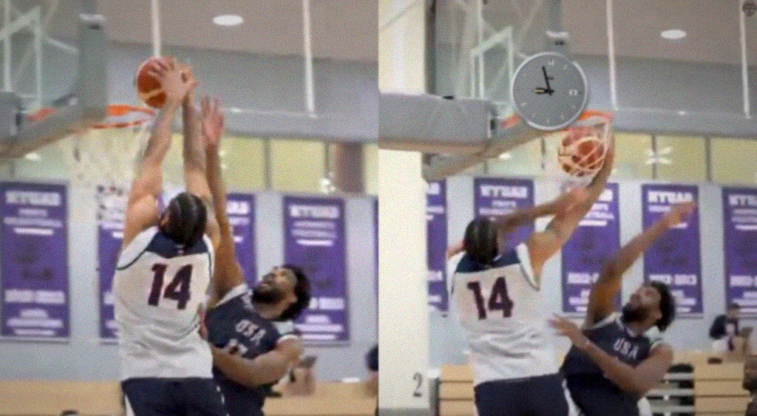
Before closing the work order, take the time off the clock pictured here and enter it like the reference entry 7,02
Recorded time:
8,57
